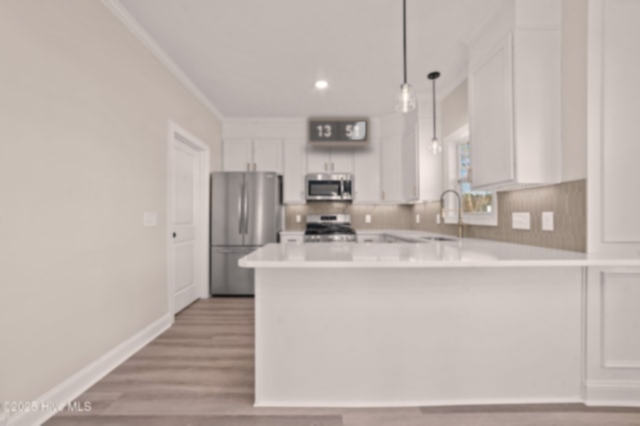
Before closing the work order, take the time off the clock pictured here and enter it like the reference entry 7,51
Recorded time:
13,51
